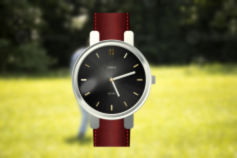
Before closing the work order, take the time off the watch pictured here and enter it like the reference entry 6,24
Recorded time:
5,12
